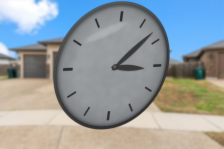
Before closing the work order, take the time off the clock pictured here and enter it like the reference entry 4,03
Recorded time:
3,08
